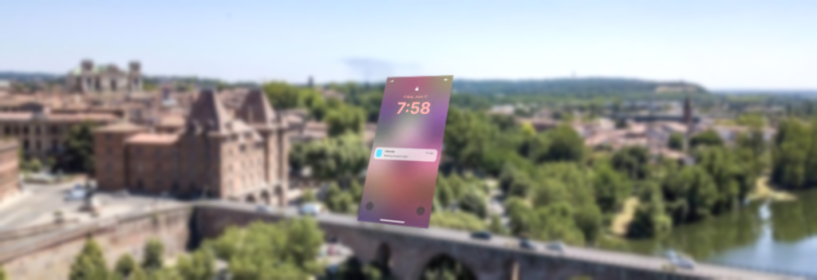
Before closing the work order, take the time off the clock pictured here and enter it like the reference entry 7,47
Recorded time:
7,58
